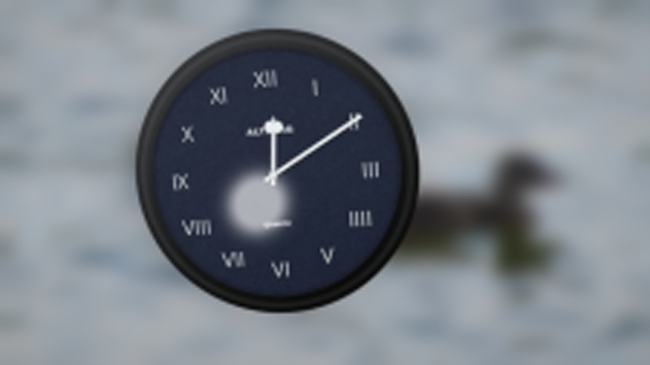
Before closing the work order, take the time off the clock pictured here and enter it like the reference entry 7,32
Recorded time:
12,10
